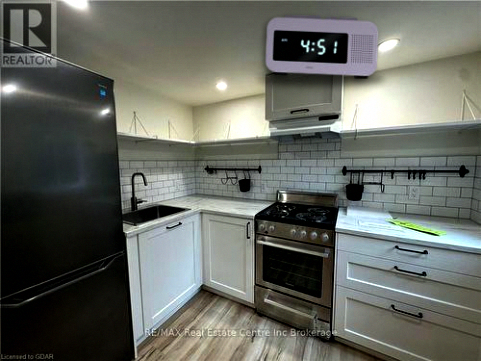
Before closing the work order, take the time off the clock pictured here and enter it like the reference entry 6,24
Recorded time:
4,51
